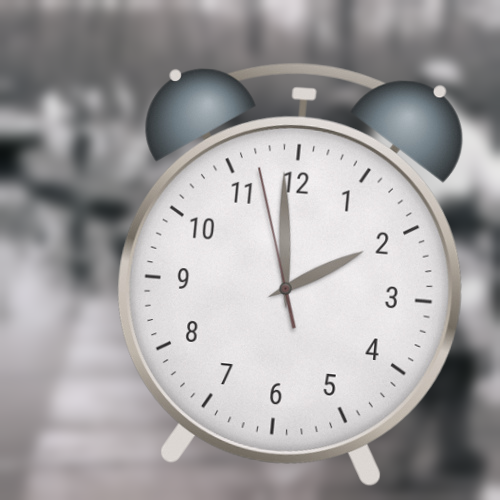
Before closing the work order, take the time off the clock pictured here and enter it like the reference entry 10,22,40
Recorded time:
1,58,57
